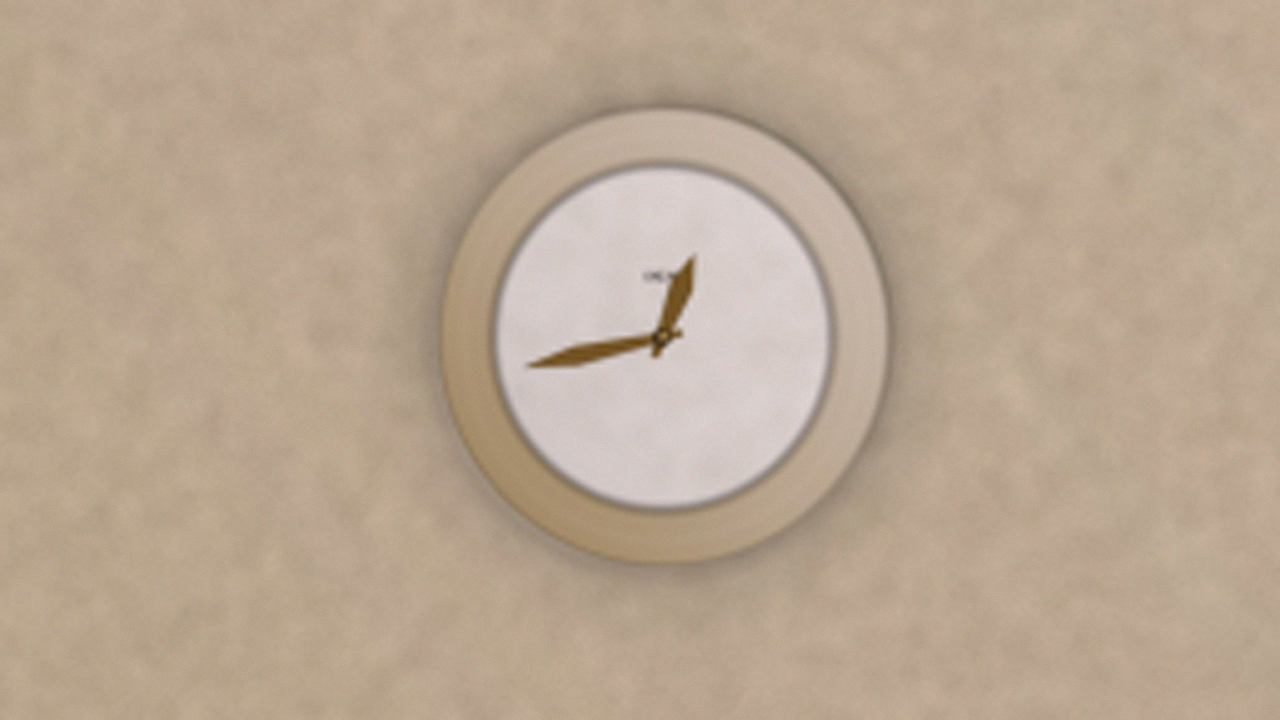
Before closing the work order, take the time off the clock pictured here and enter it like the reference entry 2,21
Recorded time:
12,43
